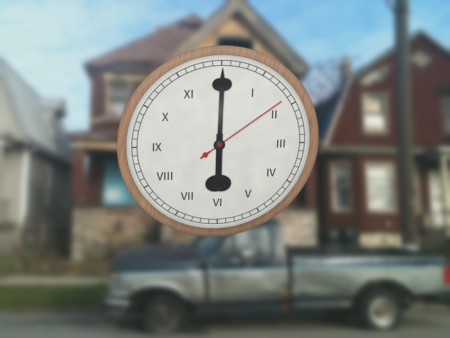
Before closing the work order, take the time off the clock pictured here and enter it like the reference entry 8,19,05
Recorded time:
6,00,09
